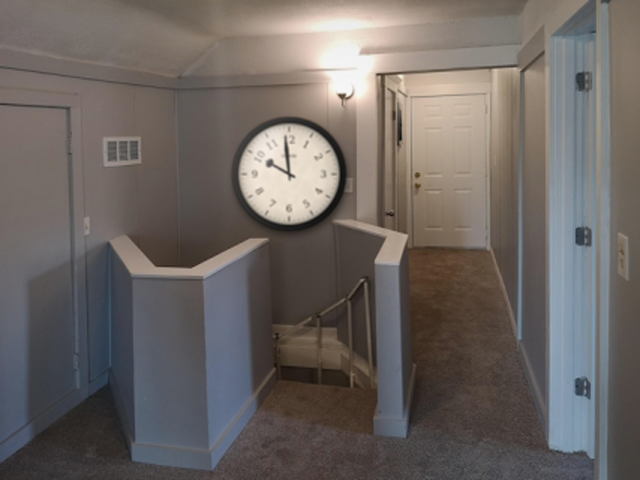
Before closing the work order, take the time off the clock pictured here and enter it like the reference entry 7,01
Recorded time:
9,59
